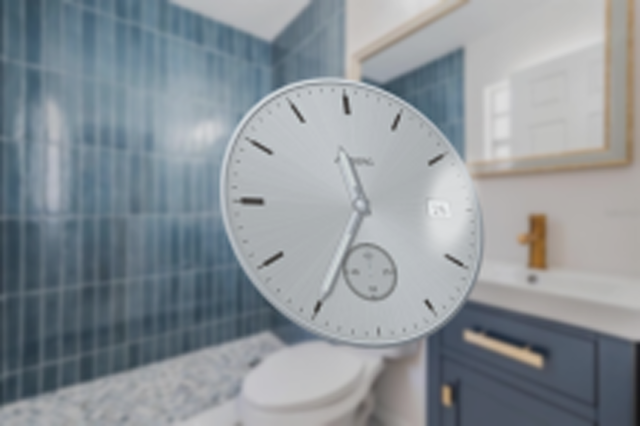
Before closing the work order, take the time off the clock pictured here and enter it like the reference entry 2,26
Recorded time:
11,35
